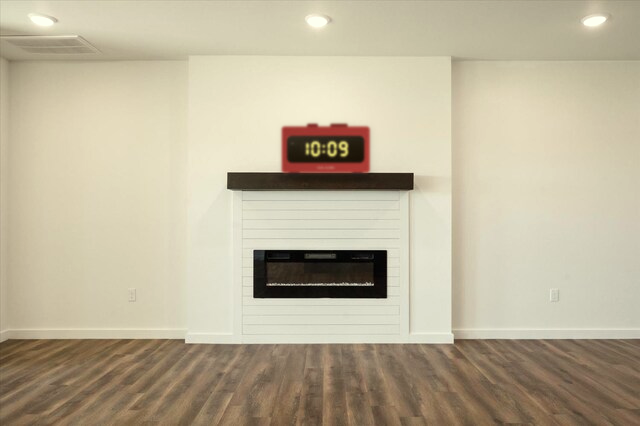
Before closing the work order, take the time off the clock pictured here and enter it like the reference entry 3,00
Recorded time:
10,09
